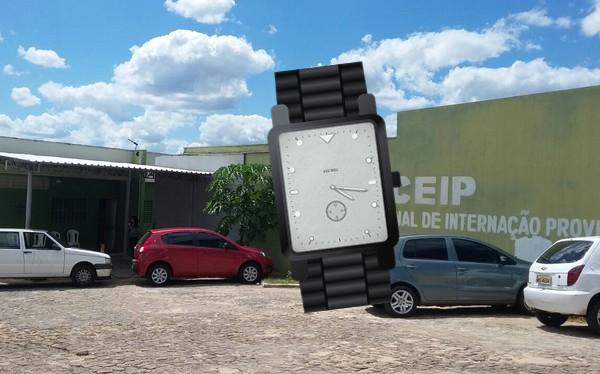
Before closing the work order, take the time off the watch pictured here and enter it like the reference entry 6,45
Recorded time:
4,17
